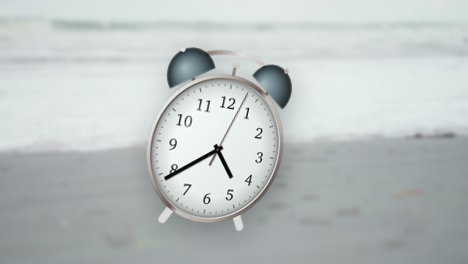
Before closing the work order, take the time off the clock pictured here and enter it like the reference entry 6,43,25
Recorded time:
4,39,03
